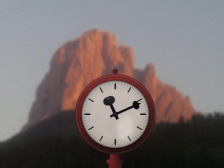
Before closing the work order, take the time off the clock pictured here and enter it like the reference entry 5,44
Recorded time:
11,11
